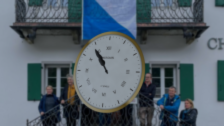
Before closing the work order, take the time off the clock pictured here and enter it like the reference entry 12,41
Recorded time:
10,54
